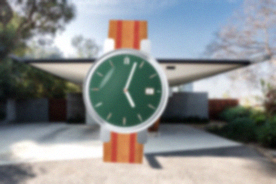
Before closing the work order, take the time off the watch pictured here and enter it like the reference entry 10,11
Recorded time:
5,03
